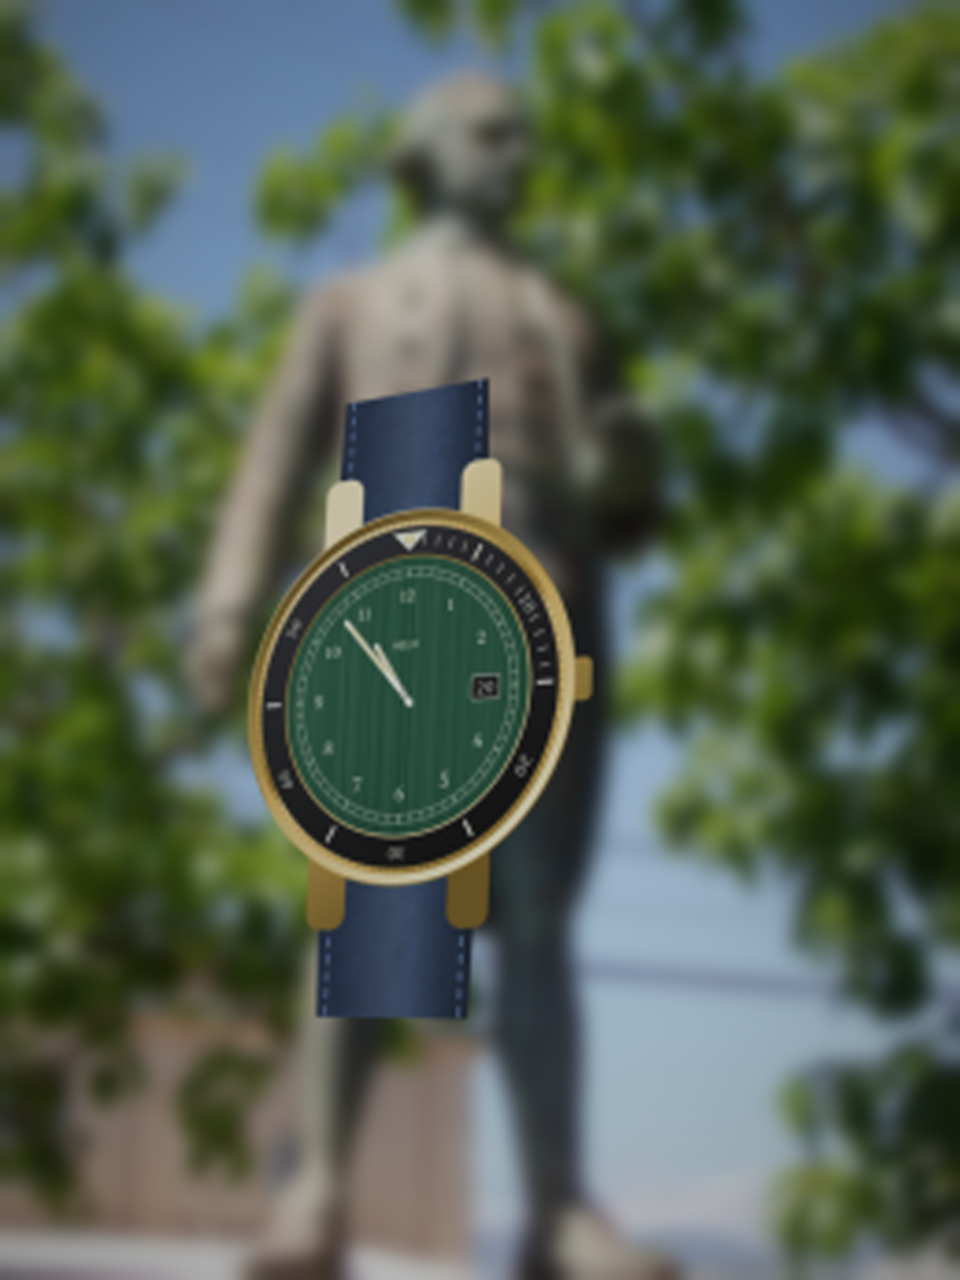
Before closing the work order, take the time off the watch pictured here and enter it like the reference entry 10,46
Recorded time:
10,53
